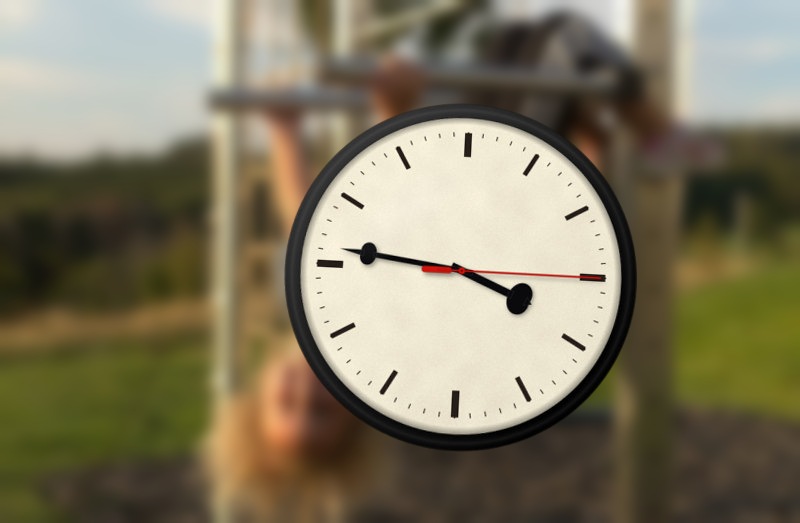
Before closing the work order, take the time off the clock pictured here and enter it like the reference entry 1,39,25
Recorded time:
3,46,15
